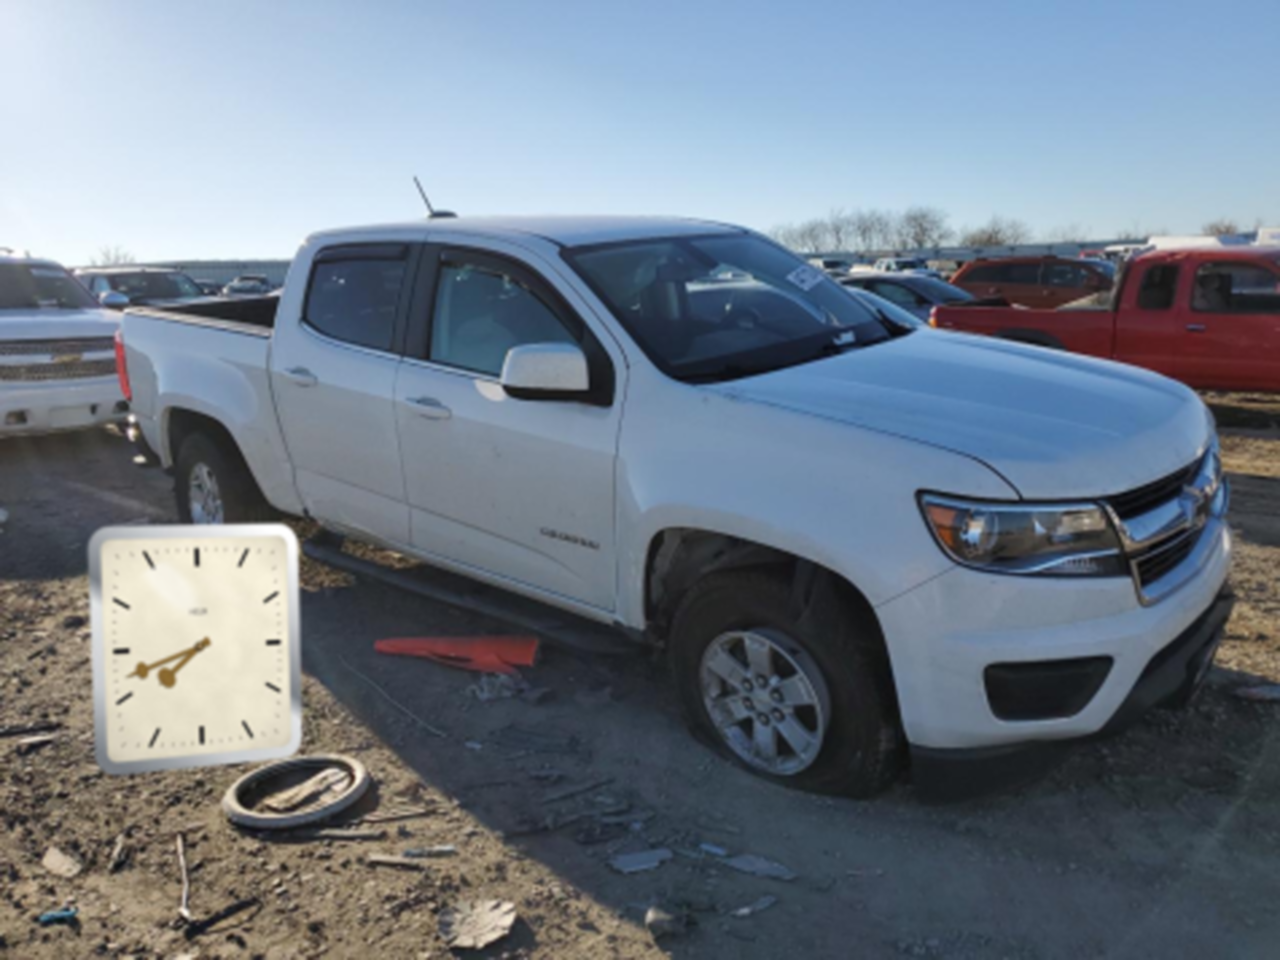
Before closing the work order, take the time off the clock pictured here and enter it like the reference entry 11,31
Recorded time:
7,42
